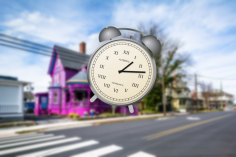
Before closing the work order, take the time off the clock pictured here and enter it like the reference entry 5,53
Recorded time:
1,13
